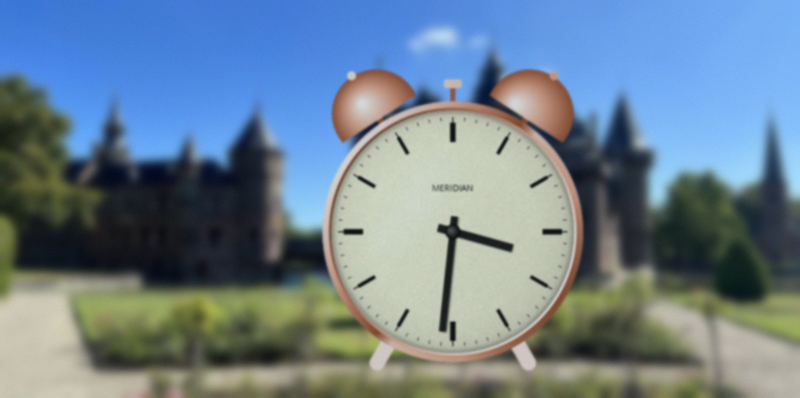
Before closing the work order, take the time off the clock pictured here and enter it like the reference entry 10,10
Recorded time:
3,31
